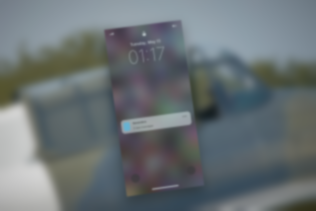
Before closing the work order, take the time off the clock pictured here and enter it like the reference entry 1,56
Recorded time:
1,17
